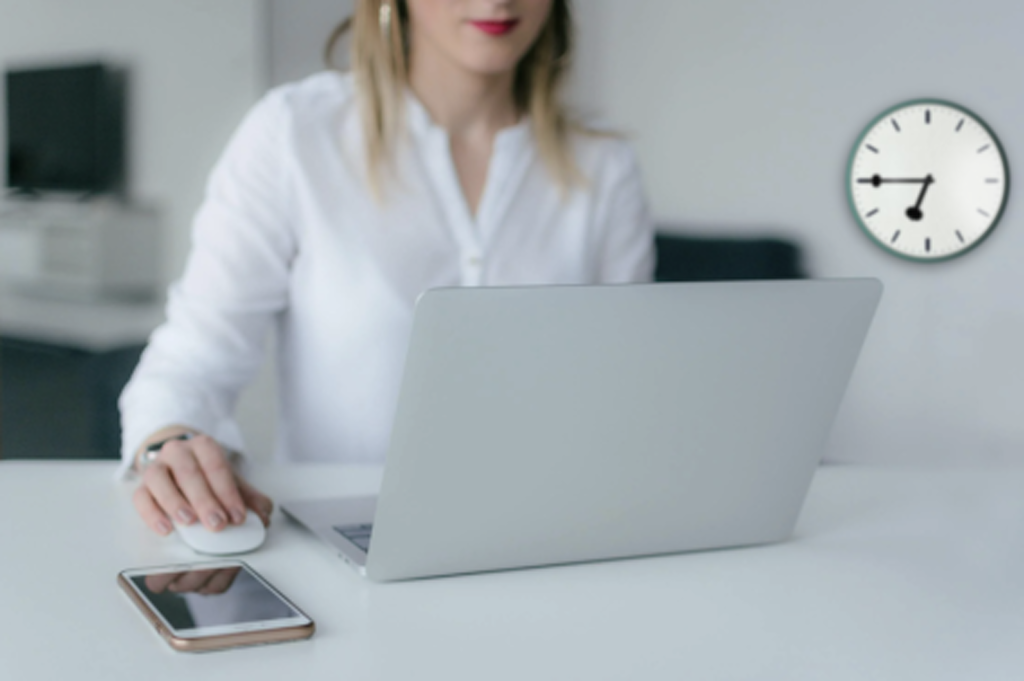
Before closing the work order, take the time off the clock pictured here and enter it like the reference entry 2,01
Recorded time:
6,45
